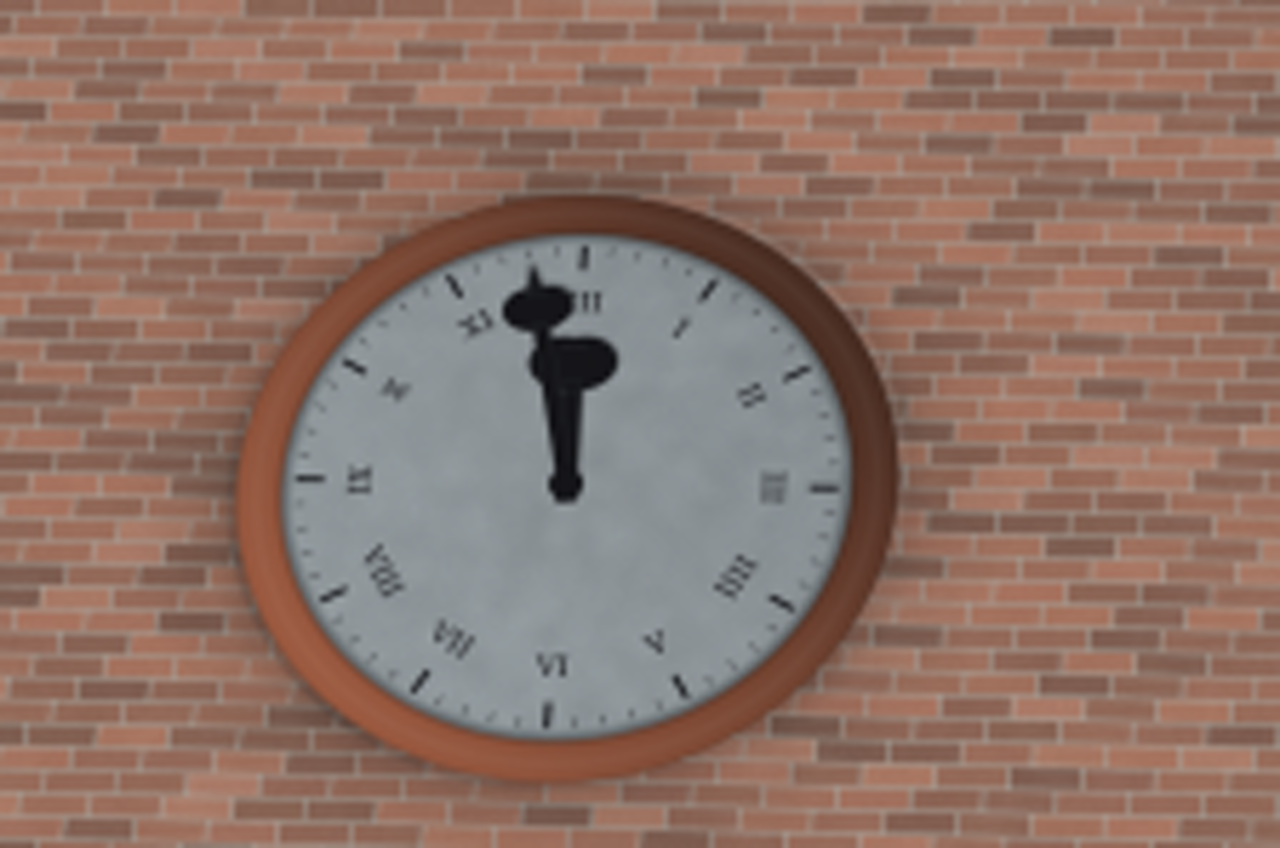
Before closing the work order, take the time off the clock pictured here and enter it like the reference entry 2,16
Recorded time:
11,58
